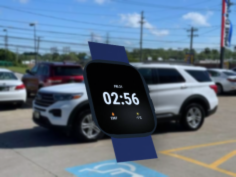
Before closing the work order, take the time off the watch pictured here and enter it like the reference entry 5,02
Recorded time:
2,56
